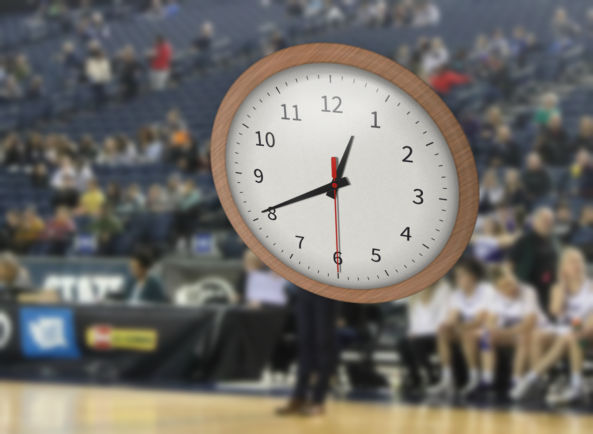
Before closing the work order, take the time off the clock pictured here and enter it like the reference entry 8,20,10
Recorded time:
12,40,30
